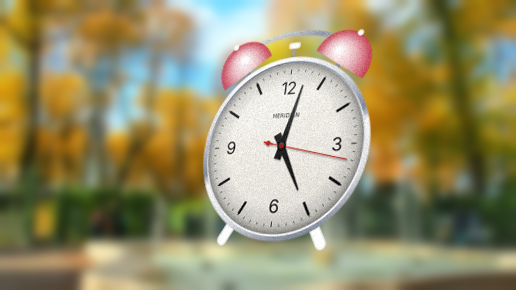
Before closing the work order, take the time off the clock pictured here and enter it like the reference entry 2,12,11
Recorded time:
5,02,17
